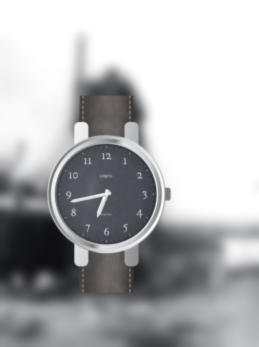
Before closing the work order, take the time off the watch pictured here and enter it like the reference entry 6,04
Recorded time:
6,43
